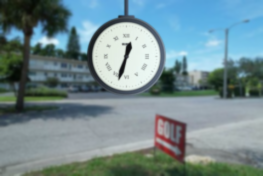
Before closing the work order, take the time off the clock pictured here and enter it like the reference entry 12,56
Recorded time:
12,33
